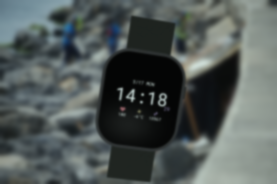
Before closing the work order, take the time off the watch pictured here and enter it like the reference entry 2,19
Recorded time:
14,18
